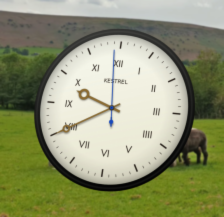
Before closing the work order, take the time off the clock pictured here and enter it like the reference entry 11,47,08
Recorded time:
9,39,59
